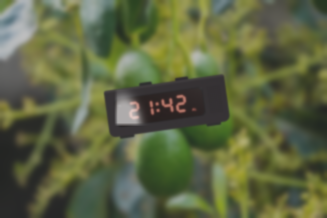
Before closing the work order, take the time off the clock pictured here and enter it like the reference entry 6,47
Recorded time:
21,42
